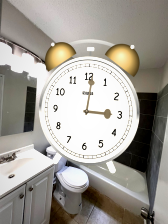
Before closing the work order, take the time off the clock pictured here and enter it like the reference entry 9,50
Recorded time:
3,01
